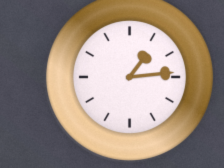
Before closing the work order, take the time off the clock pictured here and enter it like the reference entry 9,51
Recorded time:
1,14
